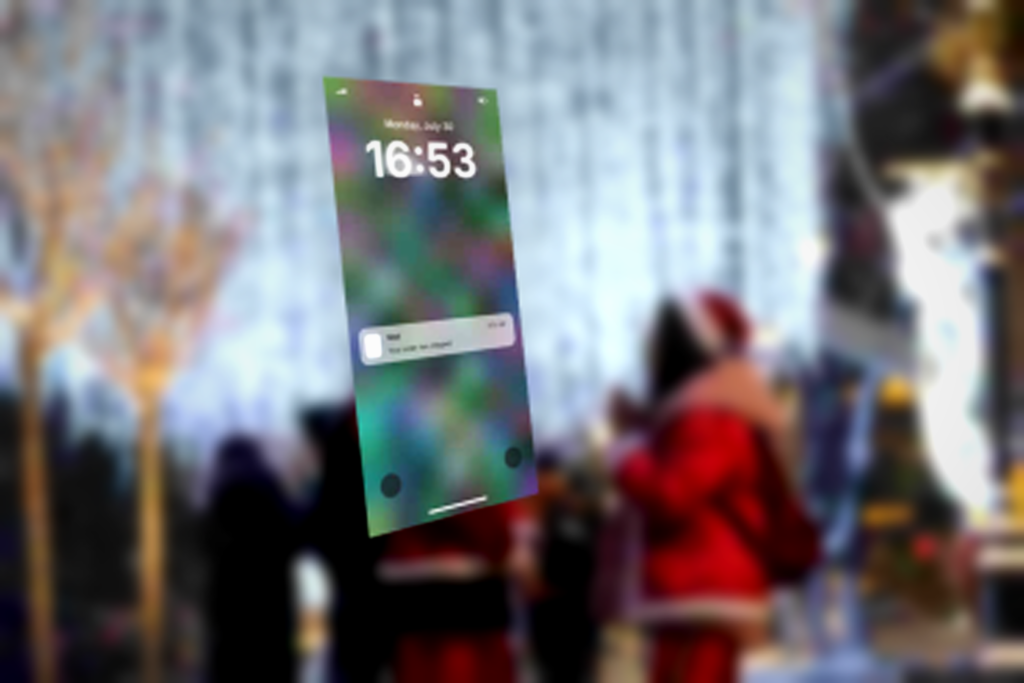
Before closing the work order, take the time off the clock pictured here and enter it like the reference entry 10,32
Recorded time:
16,53
